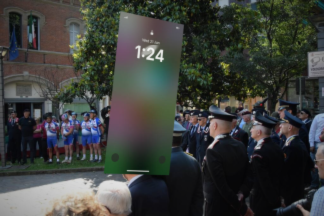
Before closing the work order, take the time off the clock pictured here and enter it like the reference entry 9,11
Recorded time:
1,24
